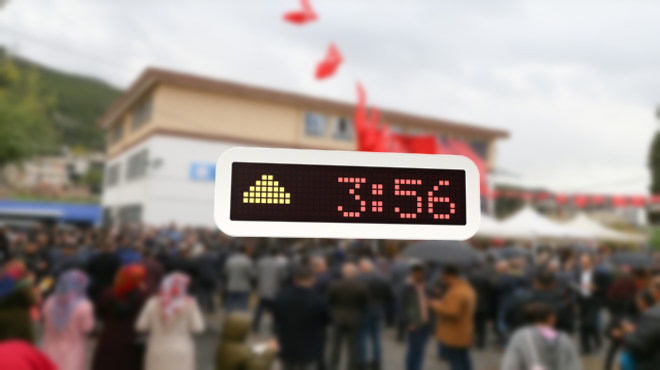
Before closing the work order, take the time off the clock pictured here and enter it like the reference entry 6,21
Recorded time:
3,56
